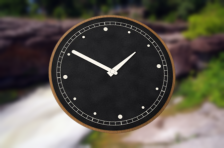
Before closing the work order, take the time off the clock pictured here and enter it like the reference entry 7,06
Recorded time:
1,51
